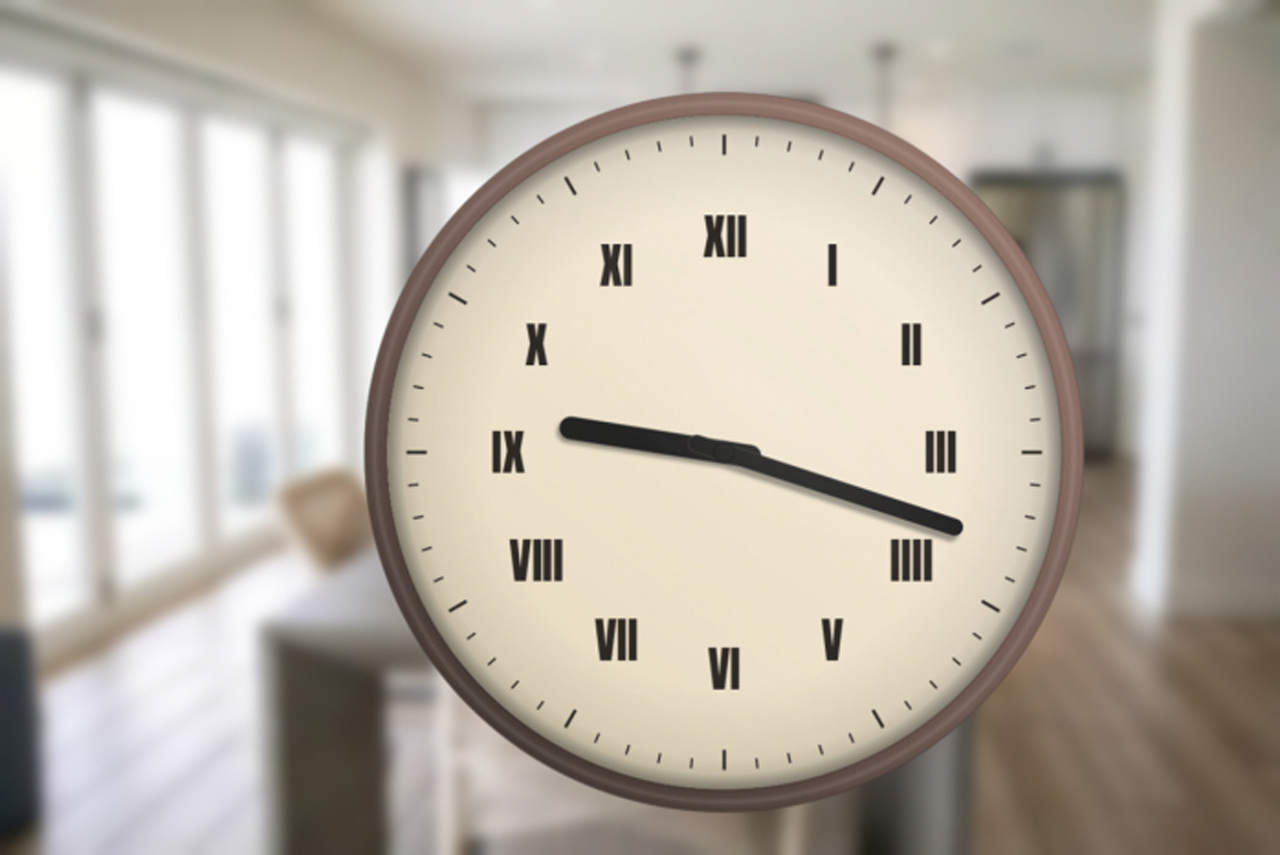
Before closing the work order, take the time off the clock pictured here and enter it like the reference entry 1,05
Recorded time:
9,18
